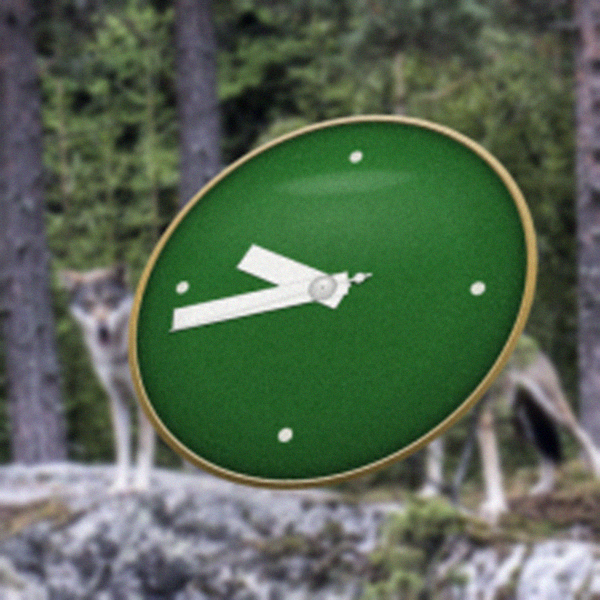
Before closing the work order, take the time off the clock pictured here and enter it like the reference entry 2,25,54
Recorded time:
9,42,42
